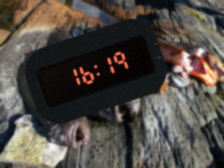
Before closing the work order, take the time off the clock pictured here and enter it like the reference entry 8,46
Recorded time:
16,19
